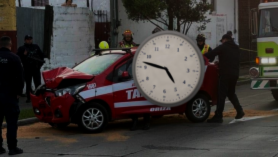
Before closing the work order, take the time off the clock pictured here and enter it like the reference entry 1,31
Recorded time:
4,47
